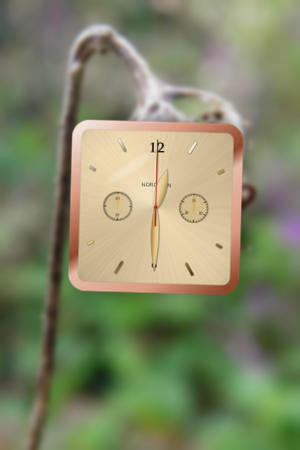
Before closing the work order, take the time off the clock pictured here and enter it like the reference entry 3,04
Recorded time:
12,30
